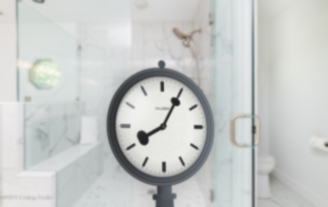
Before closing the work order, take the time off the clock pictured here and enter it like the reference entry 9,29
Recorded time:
8,05
